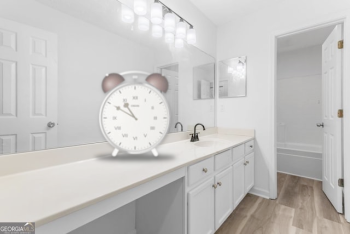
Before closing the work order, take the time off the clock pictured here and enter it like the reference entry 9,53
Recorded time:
10,50
